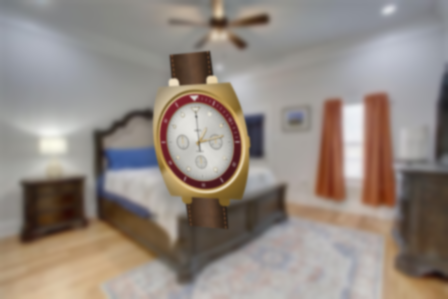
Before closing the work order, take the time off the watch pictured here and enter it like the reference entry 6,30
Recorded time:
1,13
